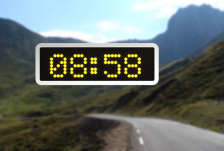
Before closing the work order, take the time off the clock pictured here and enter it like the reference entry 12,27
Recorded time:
8,58
